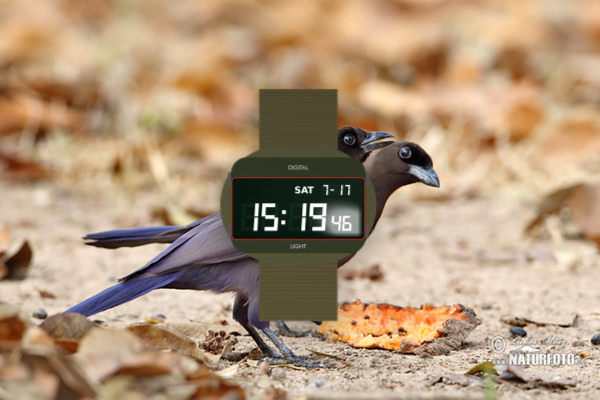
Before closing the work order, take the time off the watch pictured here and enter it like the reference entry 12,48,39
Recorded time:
15,19,46
